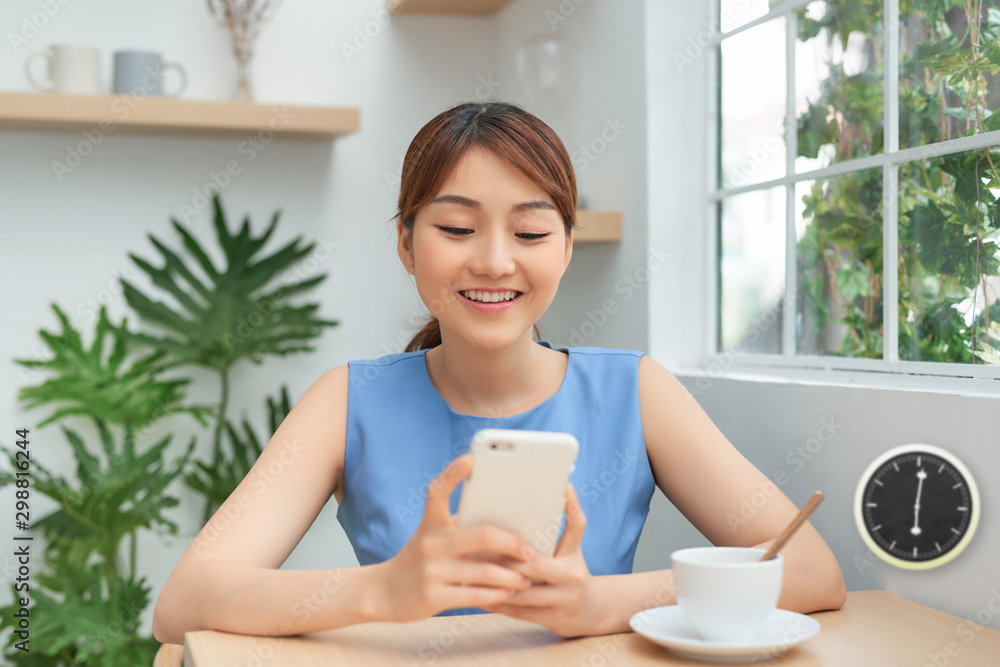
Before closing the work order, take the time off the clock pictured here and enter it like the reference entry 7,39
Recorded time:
6,01
